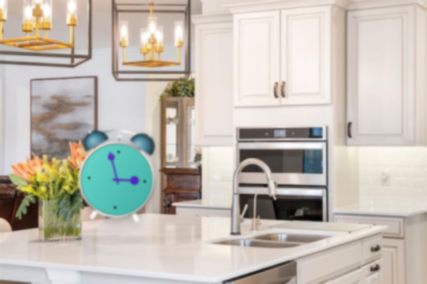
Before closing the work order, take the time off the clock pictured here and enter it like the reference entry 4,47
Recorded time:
2,57
